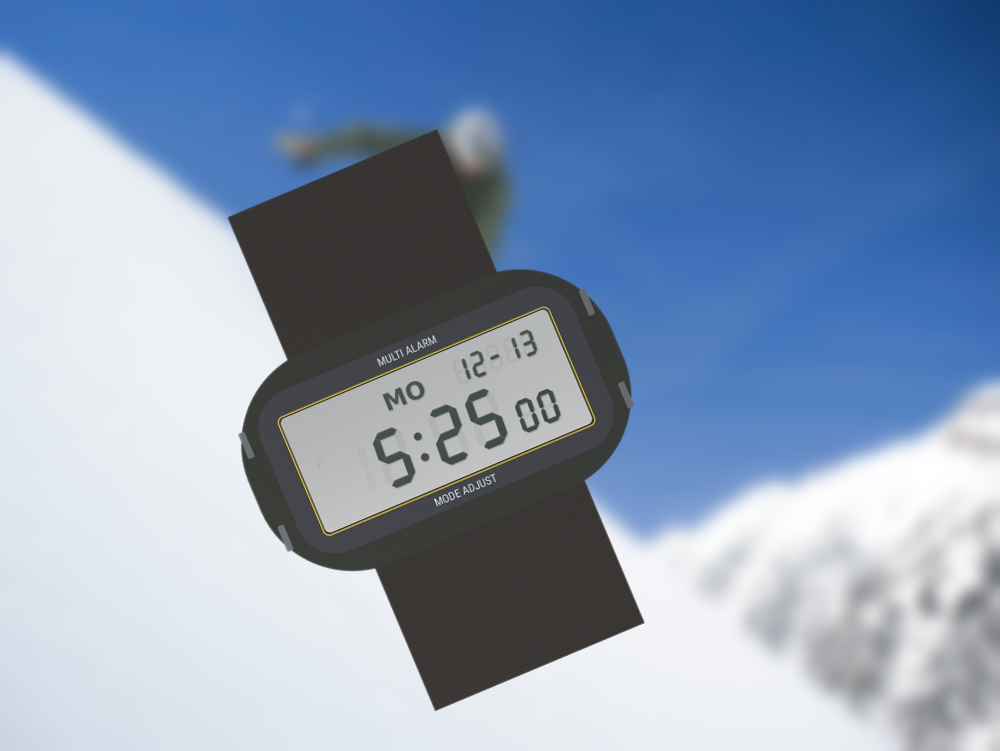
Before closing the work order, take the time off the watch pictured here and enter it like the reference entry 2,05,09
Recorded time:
5,25,00
